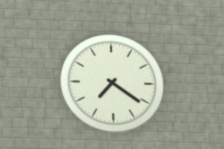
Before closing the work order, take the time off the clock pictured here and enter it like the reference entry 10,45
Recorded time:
7,21
